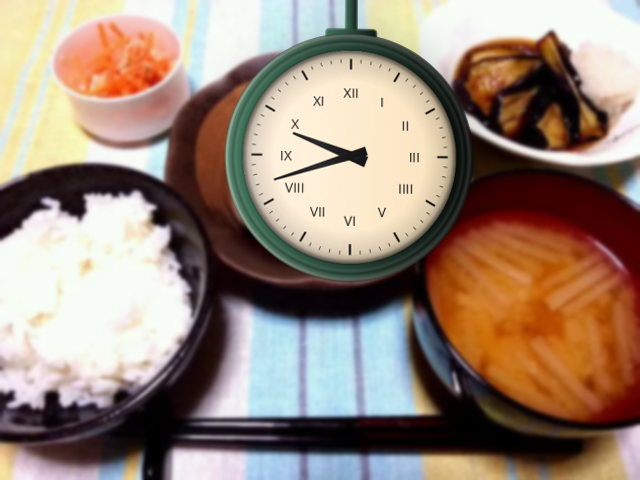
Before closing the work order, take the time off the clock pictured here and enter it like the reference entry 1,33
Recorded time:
9,42
